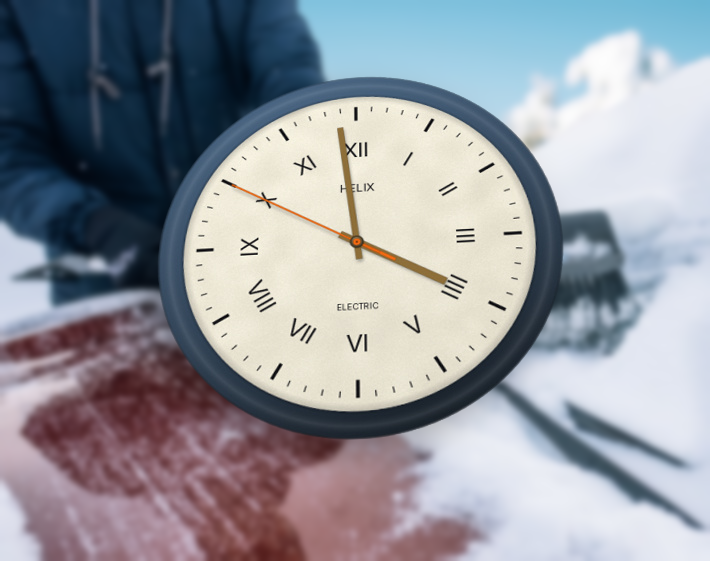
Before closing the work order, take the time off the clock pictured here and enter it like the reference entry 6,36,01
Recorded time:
3,58,50
